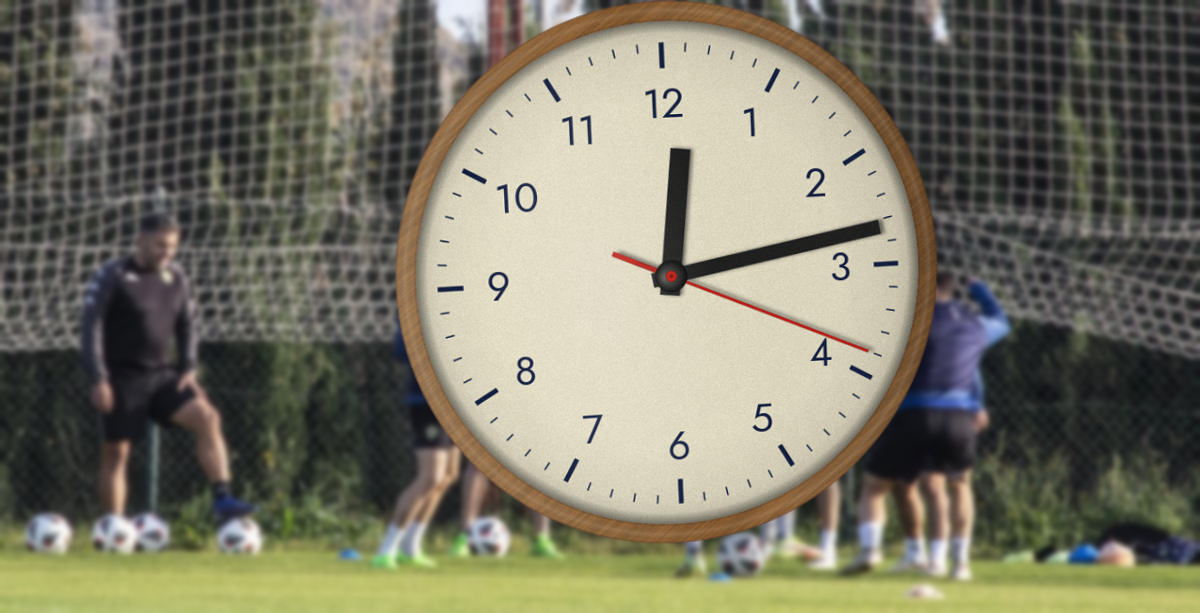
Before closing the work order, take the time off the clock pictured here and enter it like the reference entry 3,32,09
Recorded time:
12,13,19
